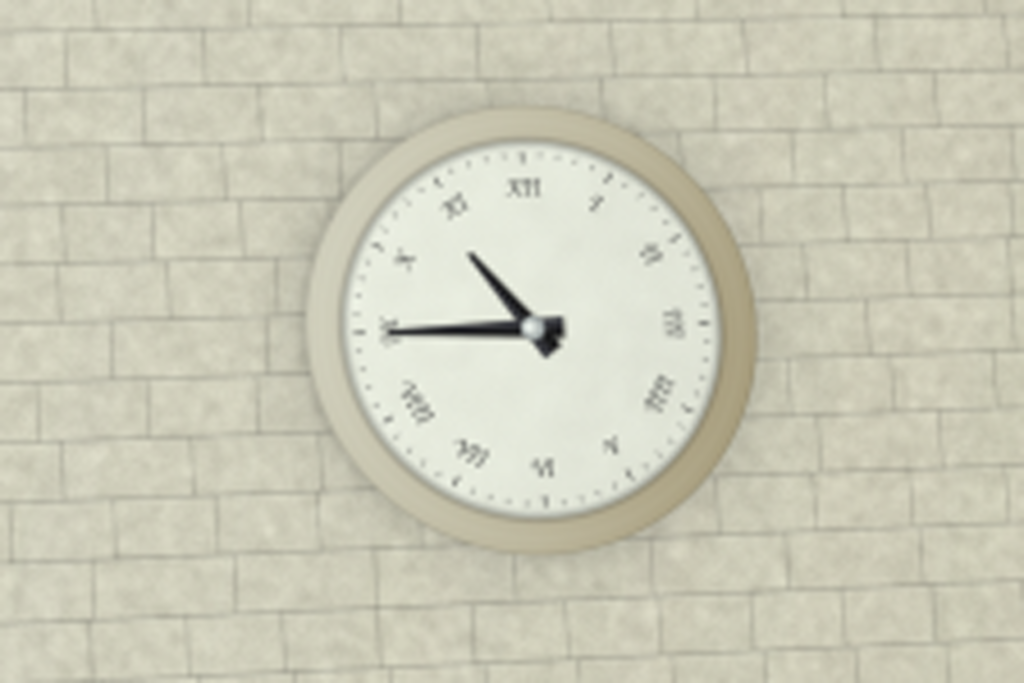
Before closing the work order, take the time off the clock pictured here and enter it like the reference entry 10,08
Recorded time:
10,45
